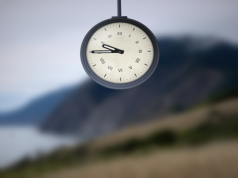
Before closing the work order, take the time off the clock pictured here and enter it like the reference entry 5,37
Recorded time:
9,45
